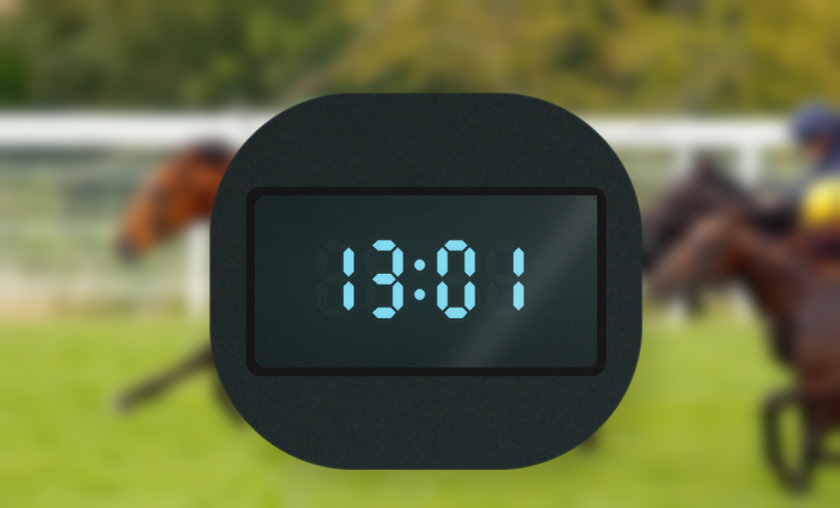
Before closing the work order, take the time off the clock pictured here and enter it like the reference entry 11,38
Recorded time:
13,01
